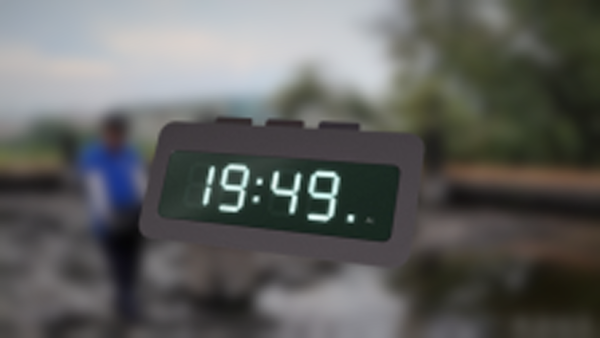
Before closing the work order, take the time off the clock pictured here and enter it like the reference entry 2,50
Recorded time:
19,49
